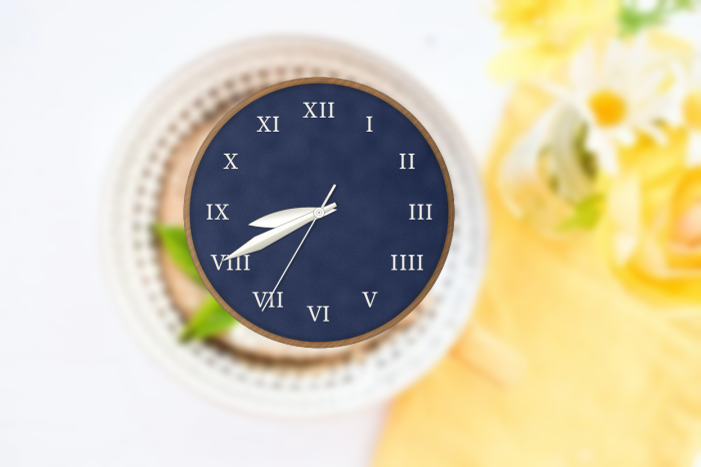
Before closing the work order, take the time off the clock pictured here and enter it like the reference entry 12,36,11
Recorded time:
8,40,35
